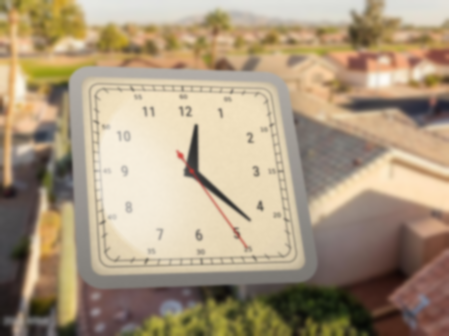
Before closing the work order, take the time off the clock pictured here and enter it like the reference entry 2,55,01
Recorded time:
12,22,25
